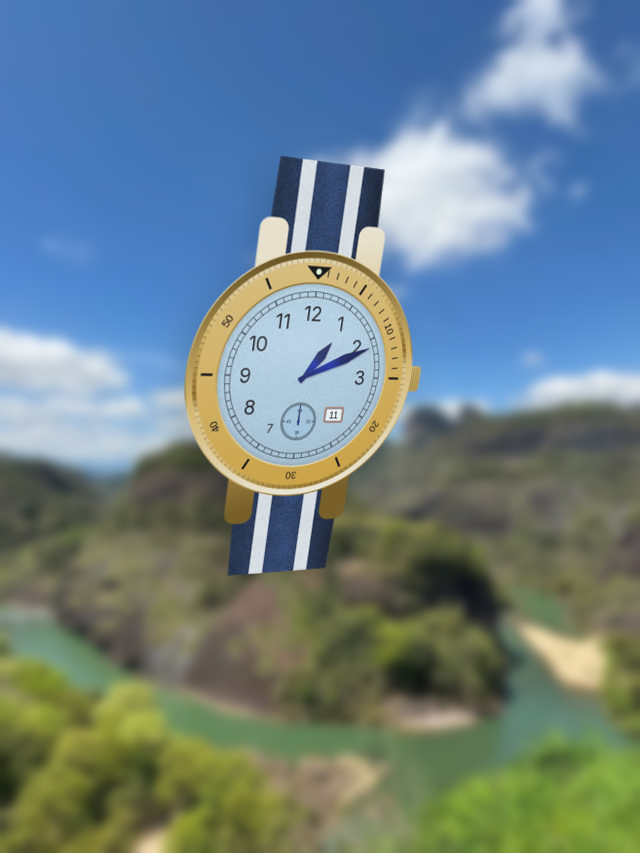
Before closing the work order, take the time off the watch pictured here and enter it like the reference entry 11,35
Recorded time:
1,11
